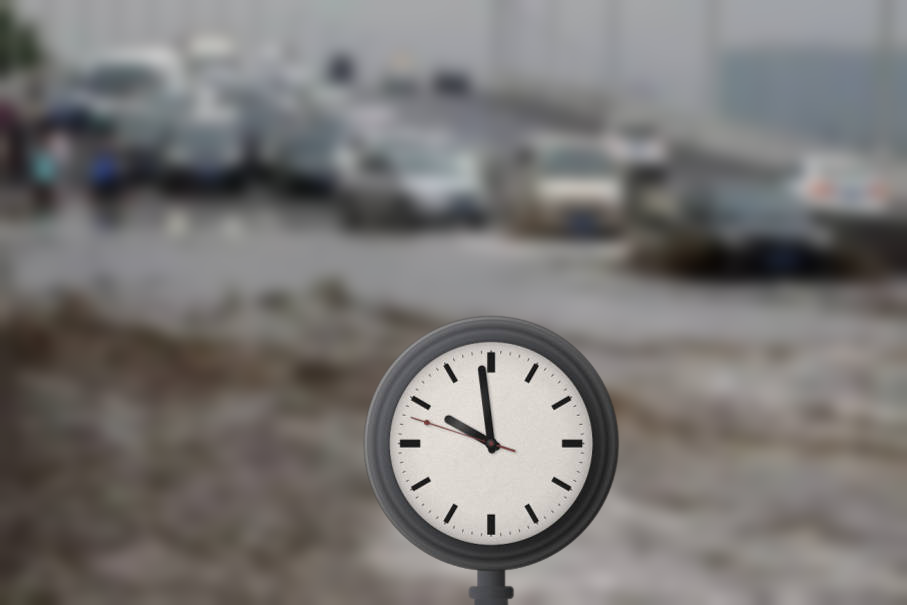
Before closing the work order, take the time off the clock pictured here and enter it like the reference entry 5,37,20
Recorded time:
9,58,48
